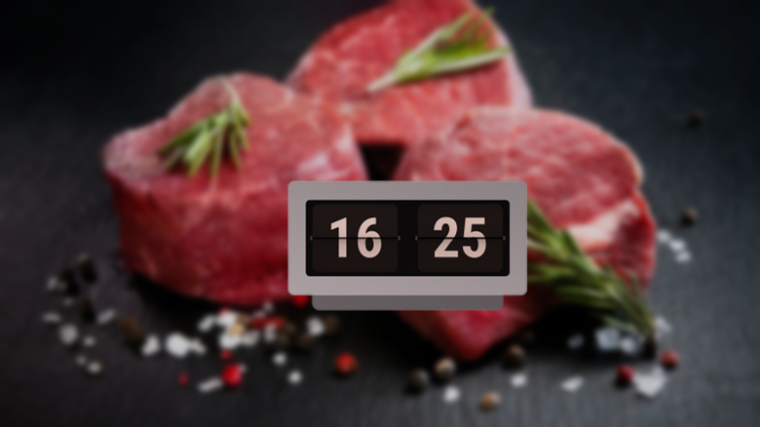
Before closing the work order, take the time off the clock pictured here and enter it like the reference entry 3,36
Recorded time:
16,25
